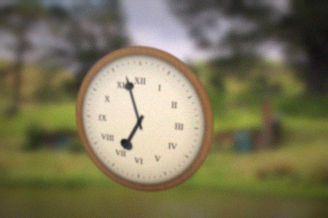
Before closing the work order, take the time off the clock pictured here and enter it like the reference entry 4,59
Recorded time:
6,57
